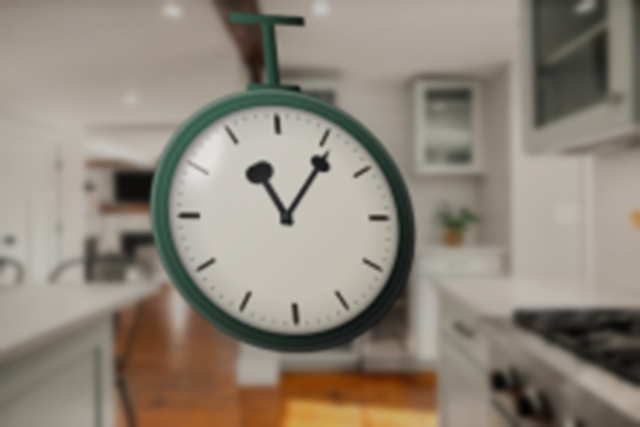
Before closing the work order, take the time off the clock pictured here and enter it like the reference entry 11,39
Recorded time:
11,06
